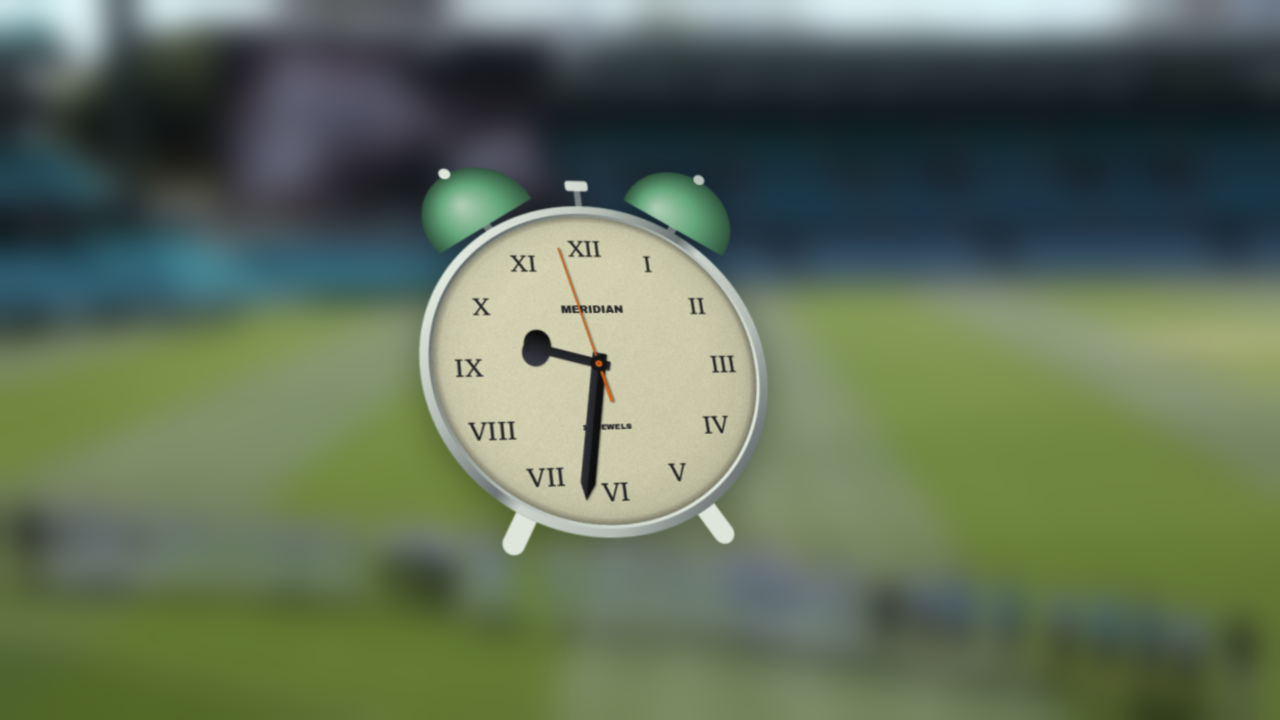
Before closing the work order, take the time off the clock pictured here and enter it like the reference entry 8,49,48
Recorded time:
9,31,58
